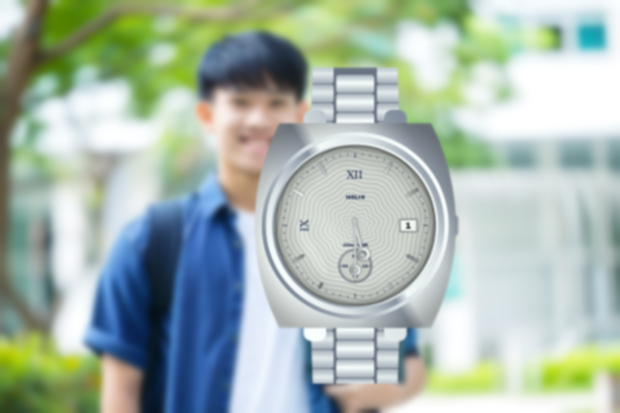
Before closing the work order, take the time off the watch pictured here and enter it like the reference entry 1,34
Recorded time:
5,30
